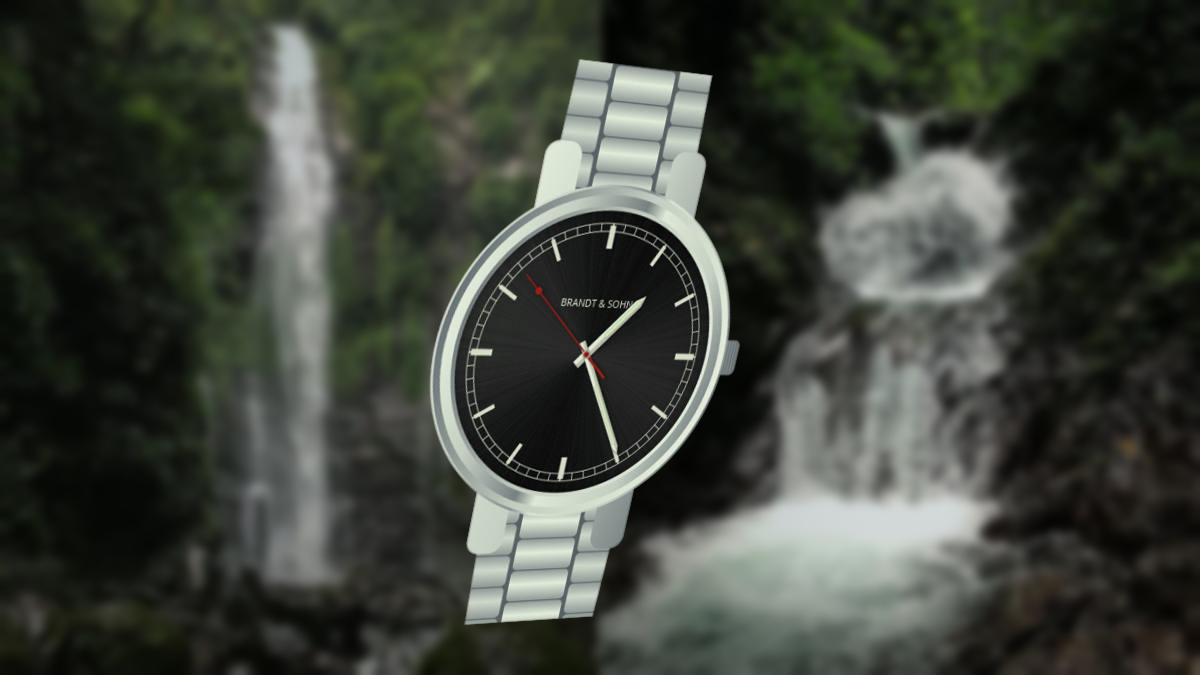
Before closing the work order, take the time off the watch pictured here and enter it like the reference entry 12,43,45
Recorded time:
1,24,52
